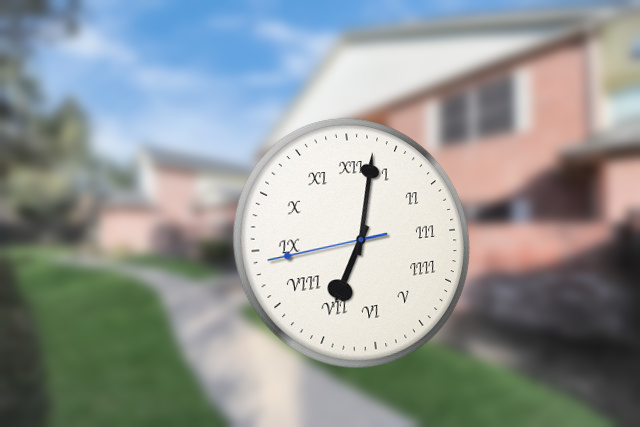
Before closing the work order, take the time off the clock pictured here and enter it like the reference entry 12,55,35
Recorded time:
7,02,44
